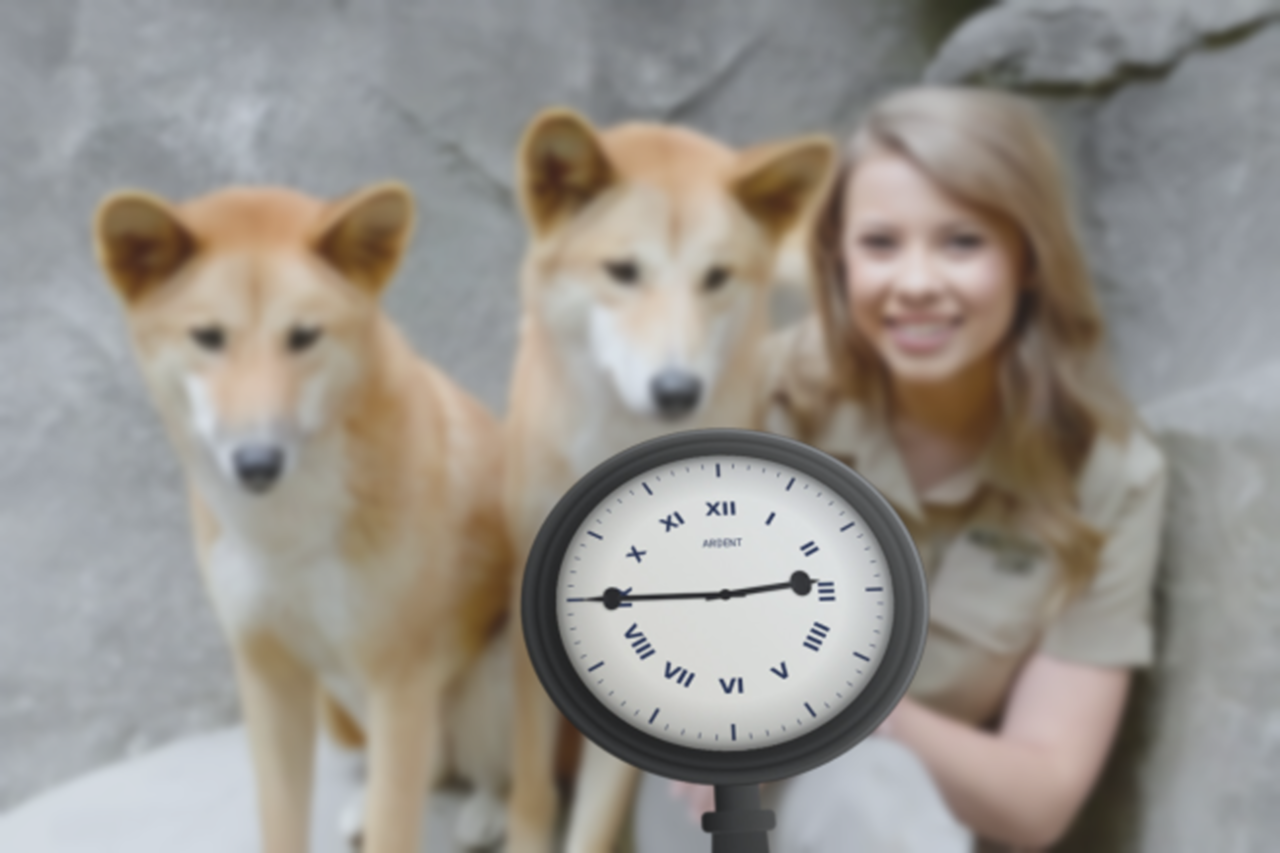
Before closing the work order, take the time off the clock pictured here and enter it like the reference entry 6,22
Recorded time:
2,45
